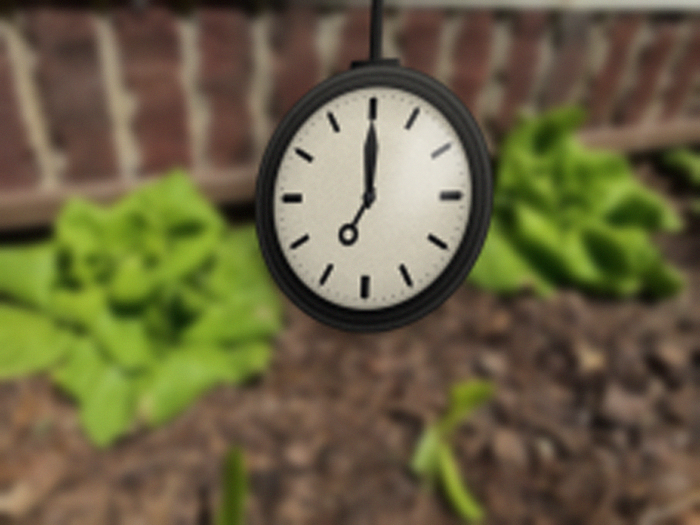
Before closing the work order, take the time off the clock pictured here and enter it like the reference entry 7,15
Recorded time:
7,00
